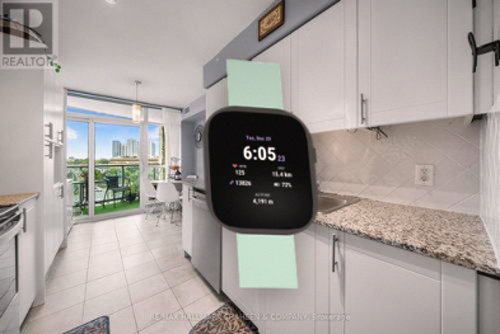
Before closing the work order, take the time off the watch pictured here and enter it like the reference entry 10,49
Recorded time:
6,05
